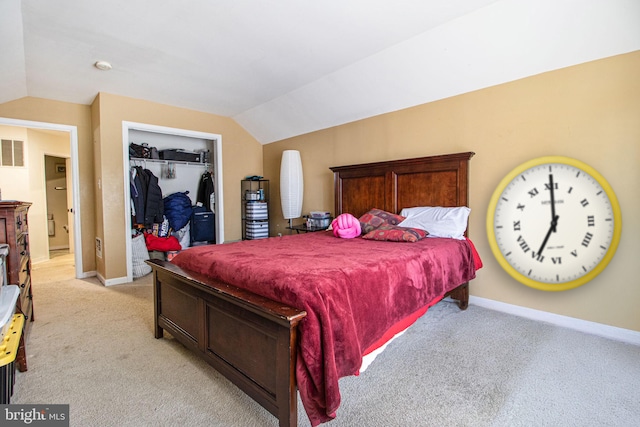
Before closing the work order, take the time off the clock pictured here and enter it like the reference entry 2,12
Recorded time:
7,00
